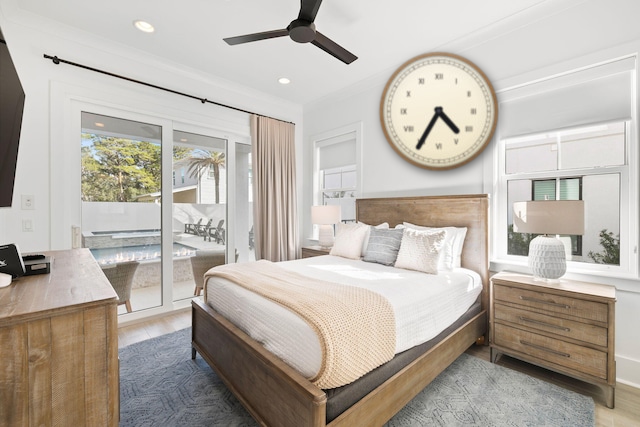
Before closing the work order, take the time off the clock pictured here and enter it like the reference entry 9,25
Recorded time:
4,35
